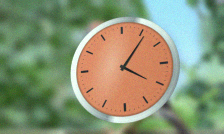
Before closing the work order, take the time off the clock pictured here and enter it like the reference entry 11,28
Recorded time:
4,06
